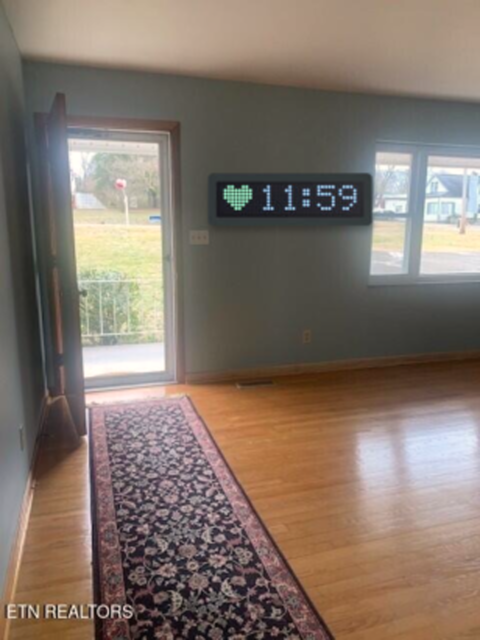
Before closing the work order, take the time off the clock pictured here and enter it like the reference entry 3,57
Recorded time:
11,59
